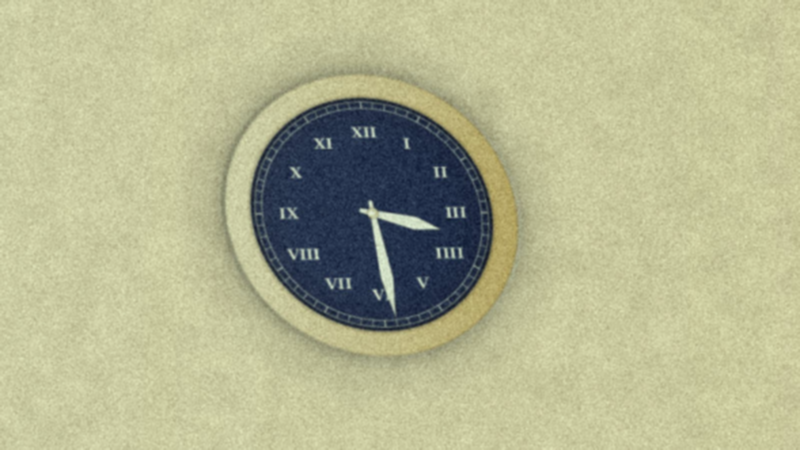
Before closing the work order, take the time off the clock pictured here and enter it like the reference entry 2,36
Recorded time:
3,29
